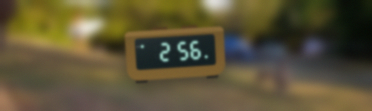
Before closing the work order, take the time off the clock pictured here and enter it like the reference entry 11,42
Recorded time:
2,56
